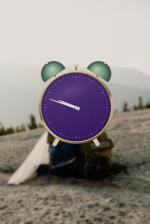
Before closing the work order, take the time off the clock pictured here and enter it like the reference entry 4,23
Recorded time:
9,48
